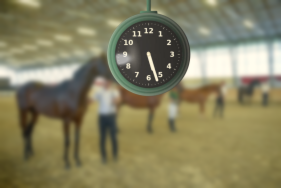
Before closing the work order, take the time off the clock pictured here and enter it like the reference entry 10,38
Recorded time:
5,27
